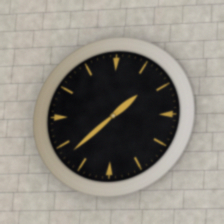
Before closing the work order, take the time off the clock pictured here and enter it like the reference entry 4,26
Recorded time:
1,38
